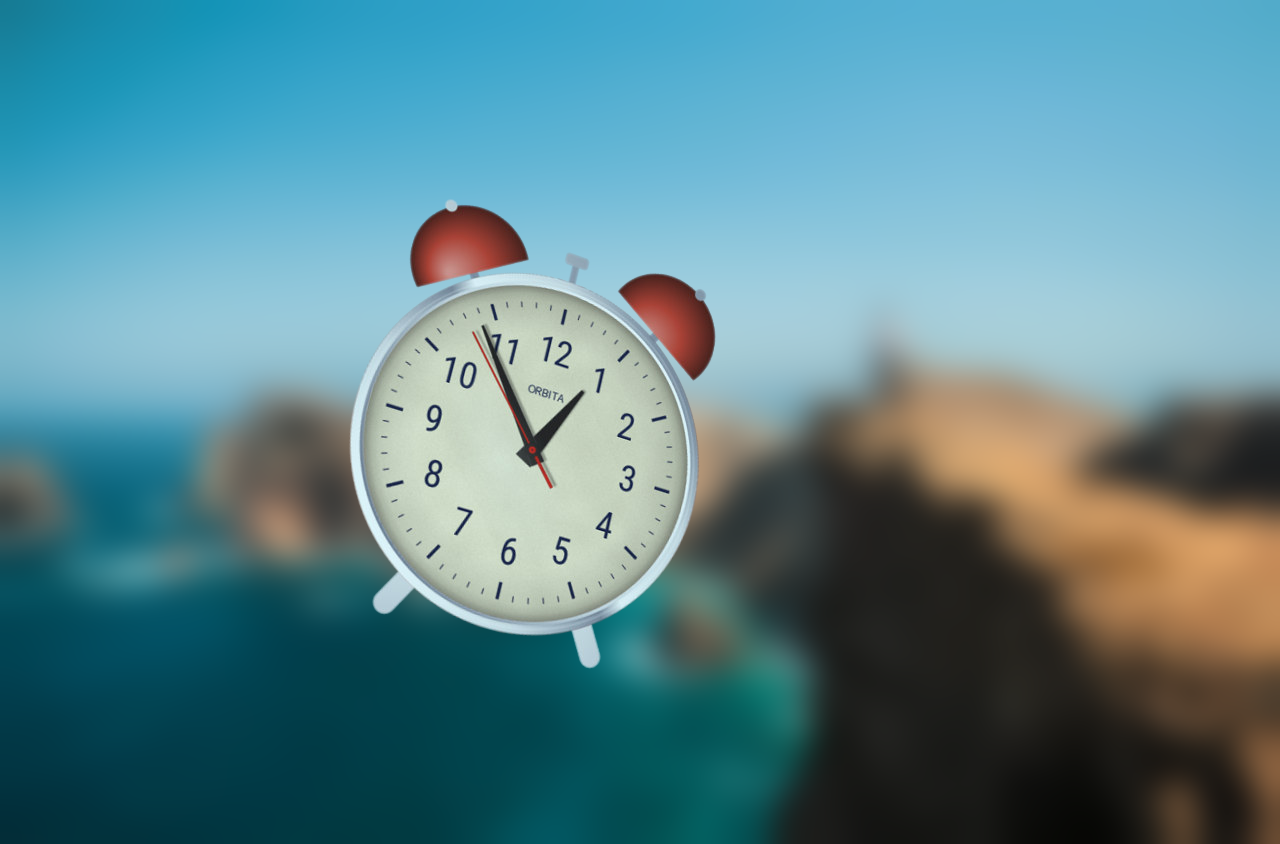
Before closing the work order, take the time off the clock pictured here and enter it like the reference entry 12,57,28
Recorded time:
12,53,53
